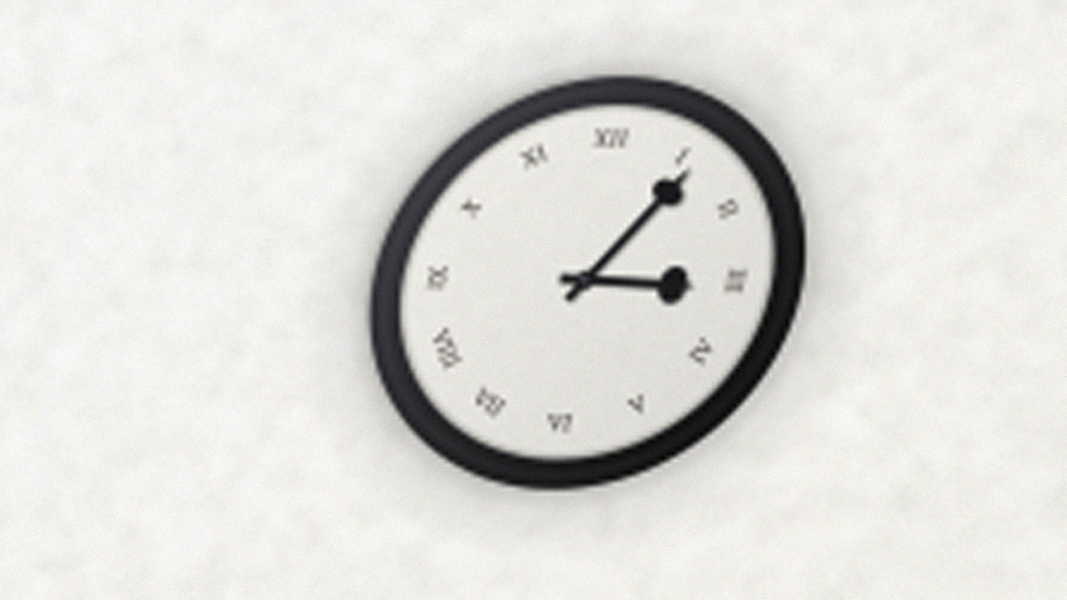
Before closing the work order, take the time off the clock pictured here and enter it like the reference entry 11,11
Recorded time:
3,06
